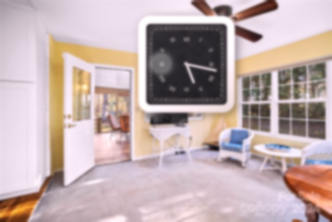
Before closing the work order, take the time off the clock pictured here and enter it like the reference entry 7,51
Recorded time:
5,17
